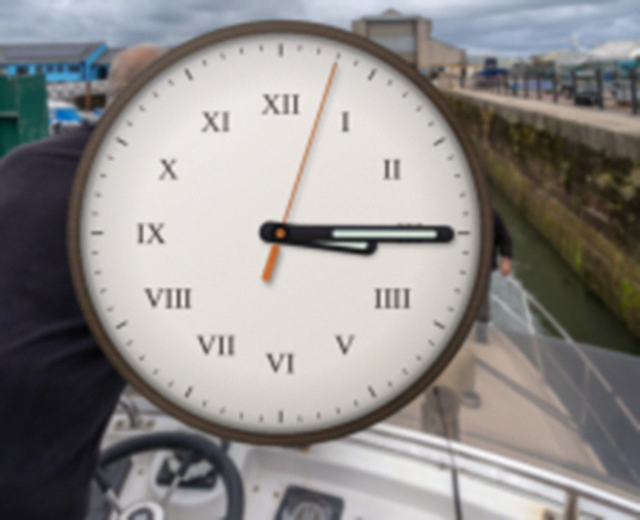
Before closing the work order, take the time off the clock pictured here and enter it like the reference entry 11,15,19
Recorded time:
3,15,03
